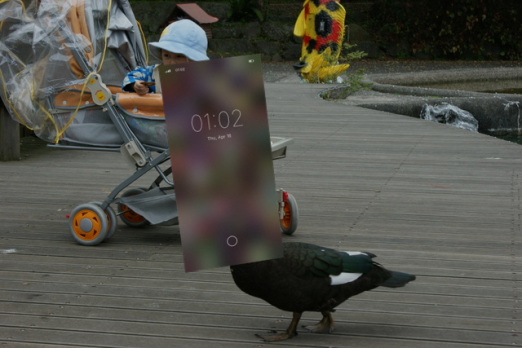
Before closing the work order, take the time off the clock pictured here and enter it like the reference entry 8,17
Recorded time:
1,02
